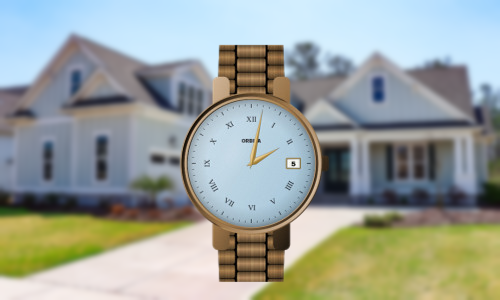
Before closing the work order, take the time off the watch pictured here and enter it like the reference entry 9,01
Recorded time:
2,02
